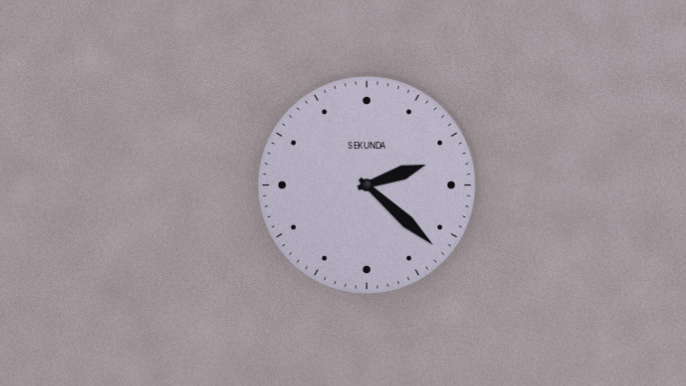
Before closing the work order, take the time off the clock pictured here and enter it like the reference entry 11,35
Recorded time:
2,22
